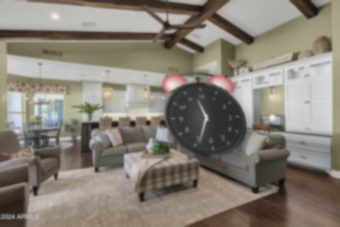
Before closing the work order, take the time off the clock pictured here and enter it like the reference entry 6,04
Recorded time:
11,34
